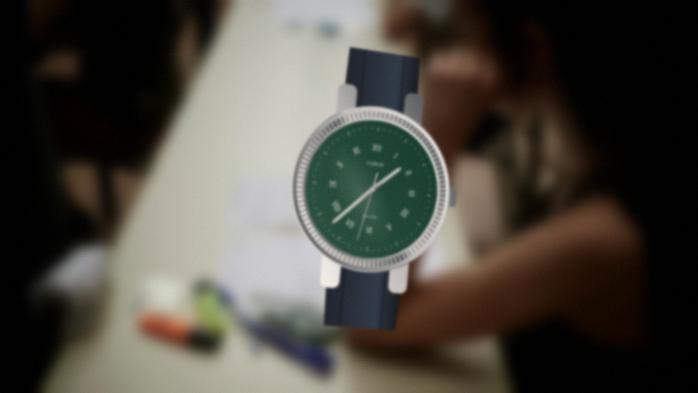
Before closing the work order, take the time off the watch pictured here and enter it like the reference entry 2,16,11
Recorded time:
1,37,32
